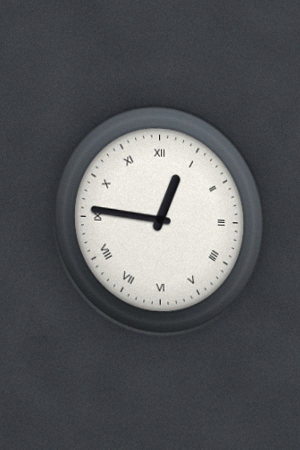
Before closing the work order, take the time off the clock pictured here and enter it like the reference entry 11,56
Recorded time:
12,46
